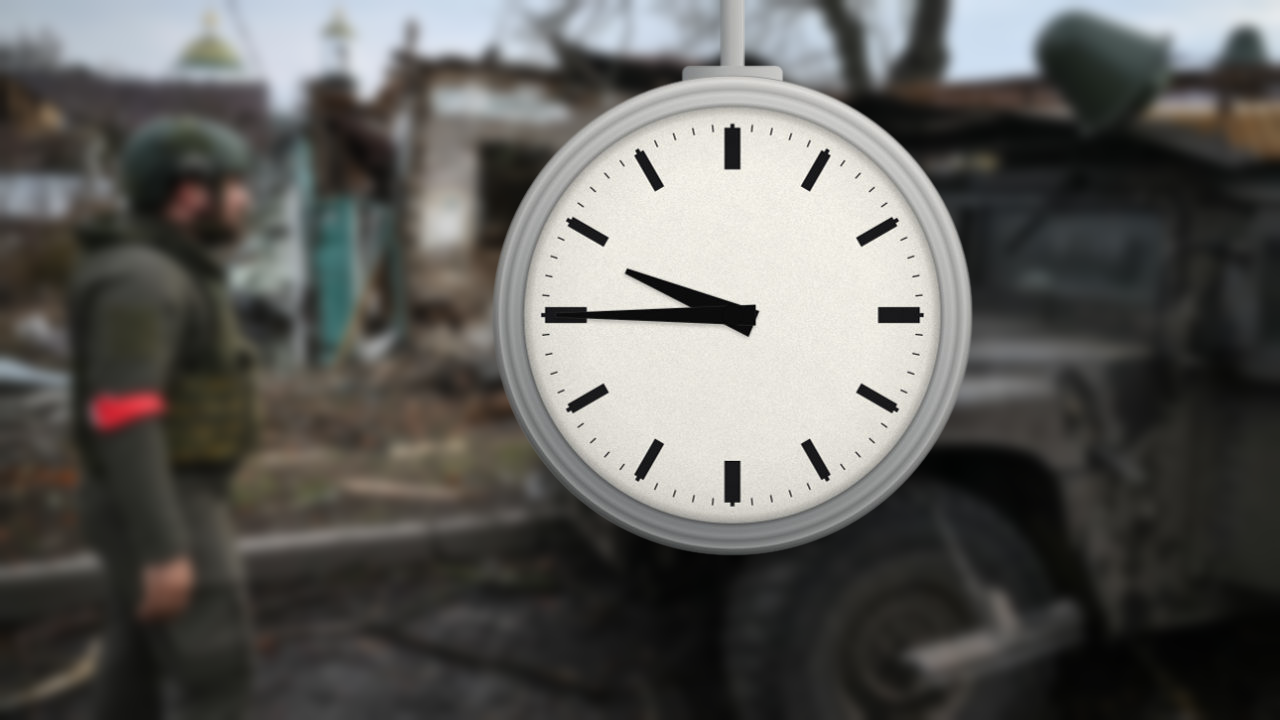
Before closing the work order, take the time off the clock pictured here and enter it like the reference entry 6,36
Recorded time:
9,45
